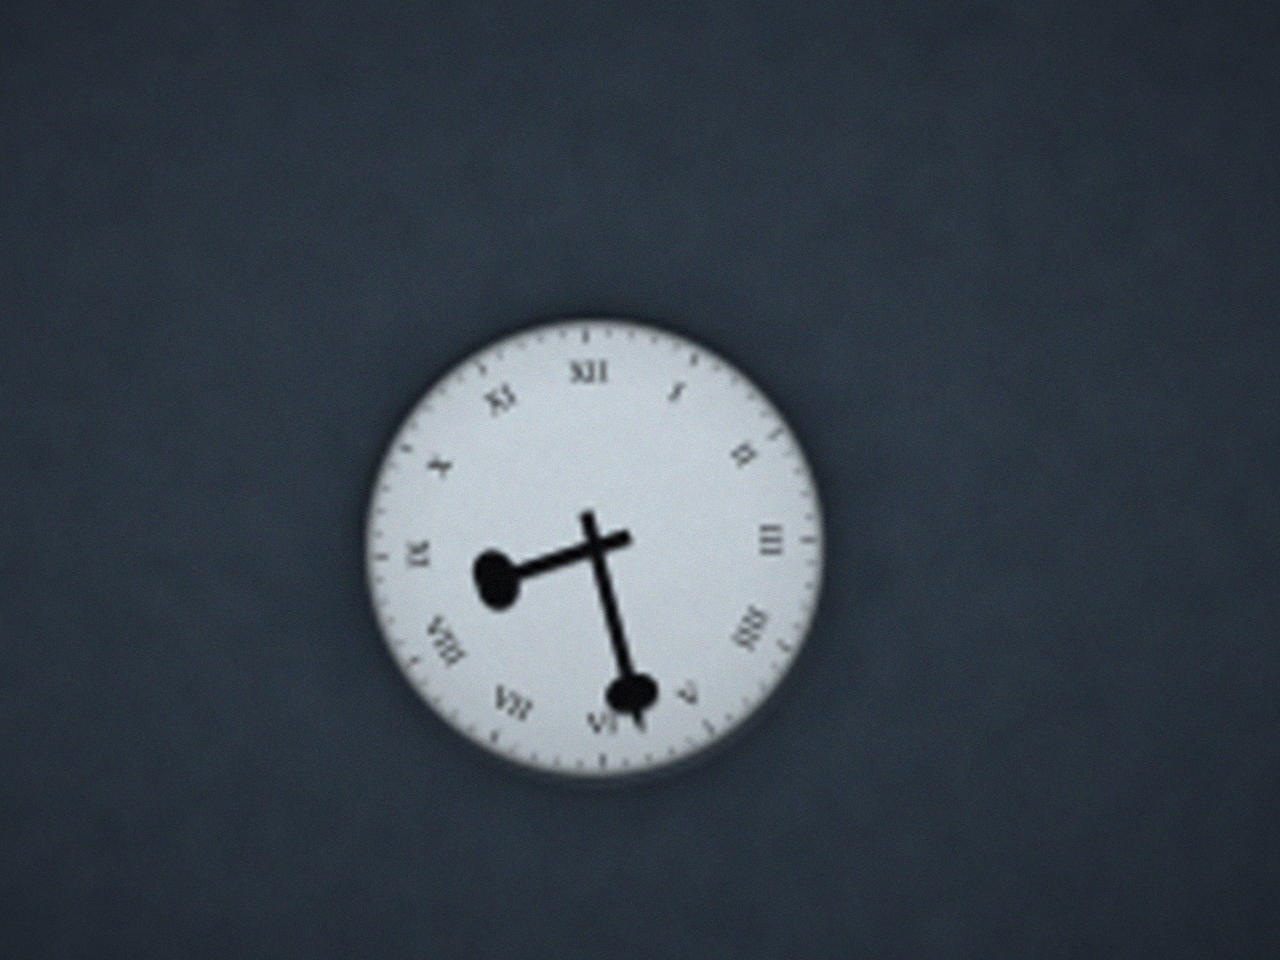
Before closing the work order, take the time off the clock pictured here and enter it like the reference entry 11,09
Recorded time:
8,28
